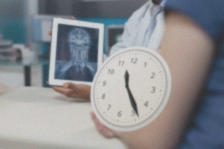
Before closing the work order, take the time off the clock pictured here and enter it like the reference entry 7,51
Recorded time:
11,24
